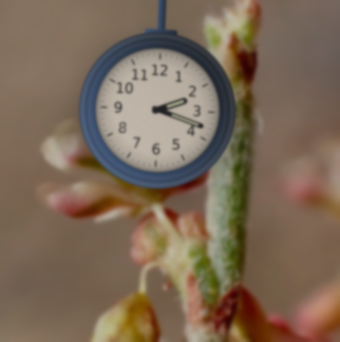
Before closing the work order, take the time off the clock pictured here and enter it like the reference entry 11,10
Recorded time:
2,18
